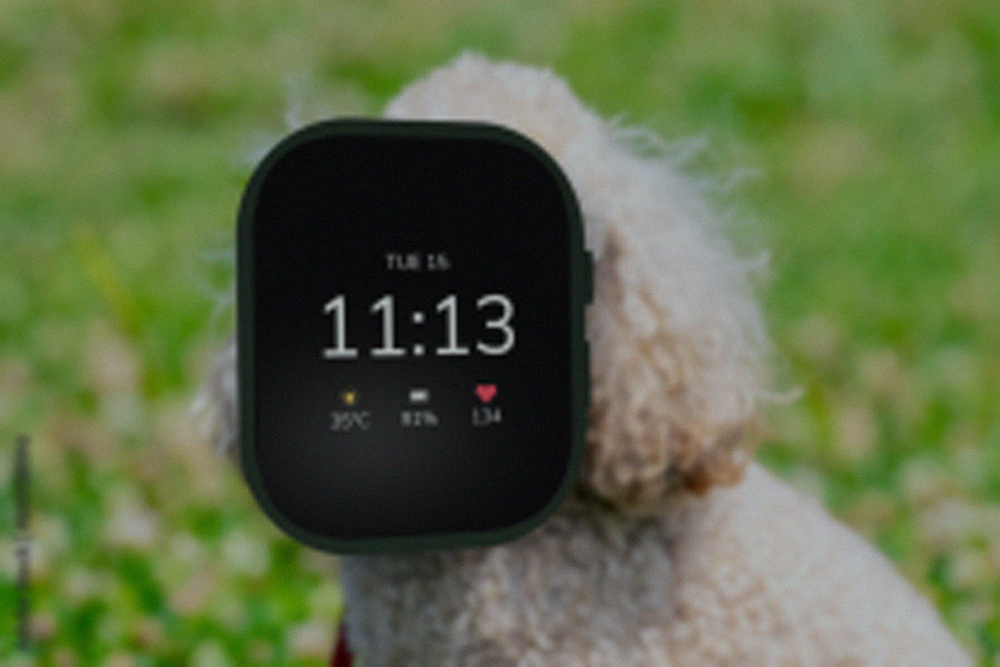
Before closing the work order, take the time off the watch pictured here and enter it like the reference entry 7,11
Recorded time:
11,13
